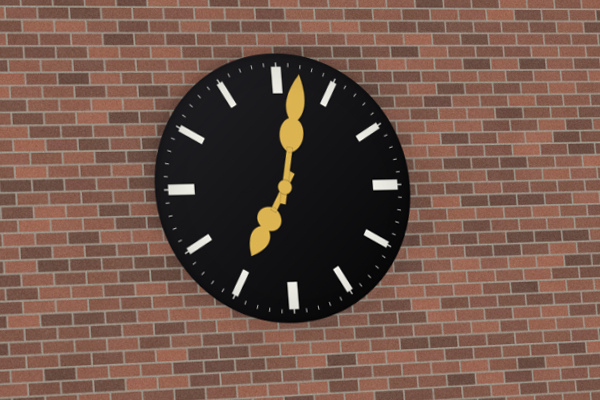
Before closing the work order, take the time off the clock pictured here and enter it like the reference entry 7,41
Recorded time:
7,02
